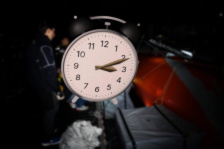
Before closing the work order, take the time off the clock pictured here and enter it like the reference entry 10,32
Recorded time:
3,11
